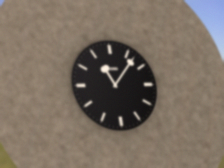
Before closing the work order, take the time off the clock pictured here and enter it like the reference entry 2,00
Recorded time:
11,07
